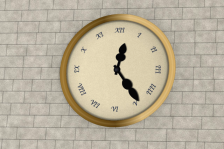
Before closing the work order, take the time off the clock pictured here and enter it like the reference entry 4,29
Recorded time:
12,24
